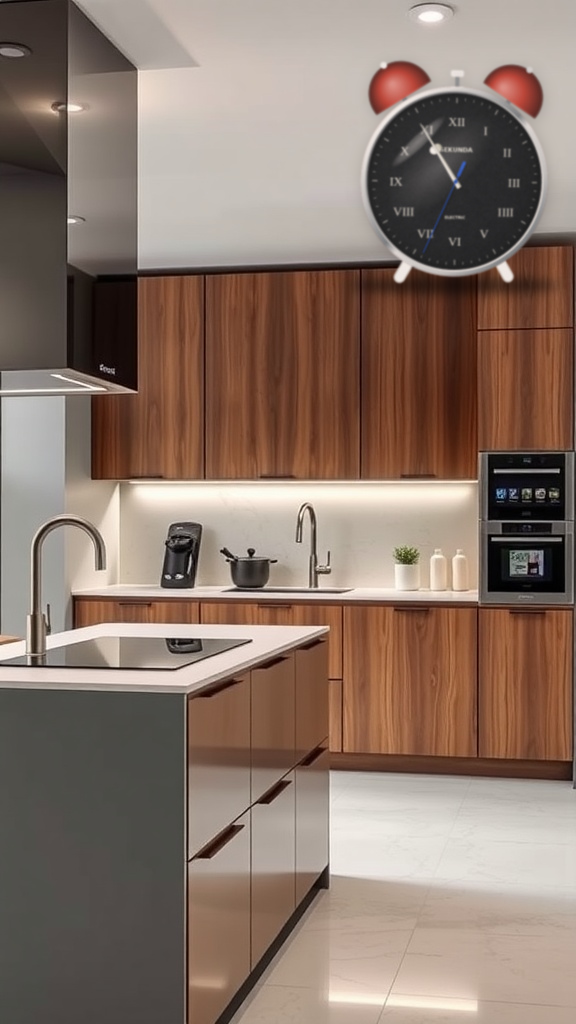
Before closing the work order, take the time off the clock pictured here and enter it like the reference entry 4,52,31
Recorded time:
10,54,34
